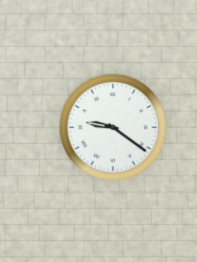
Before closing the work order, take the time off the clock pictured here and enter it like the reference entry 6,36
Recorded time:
9,21
